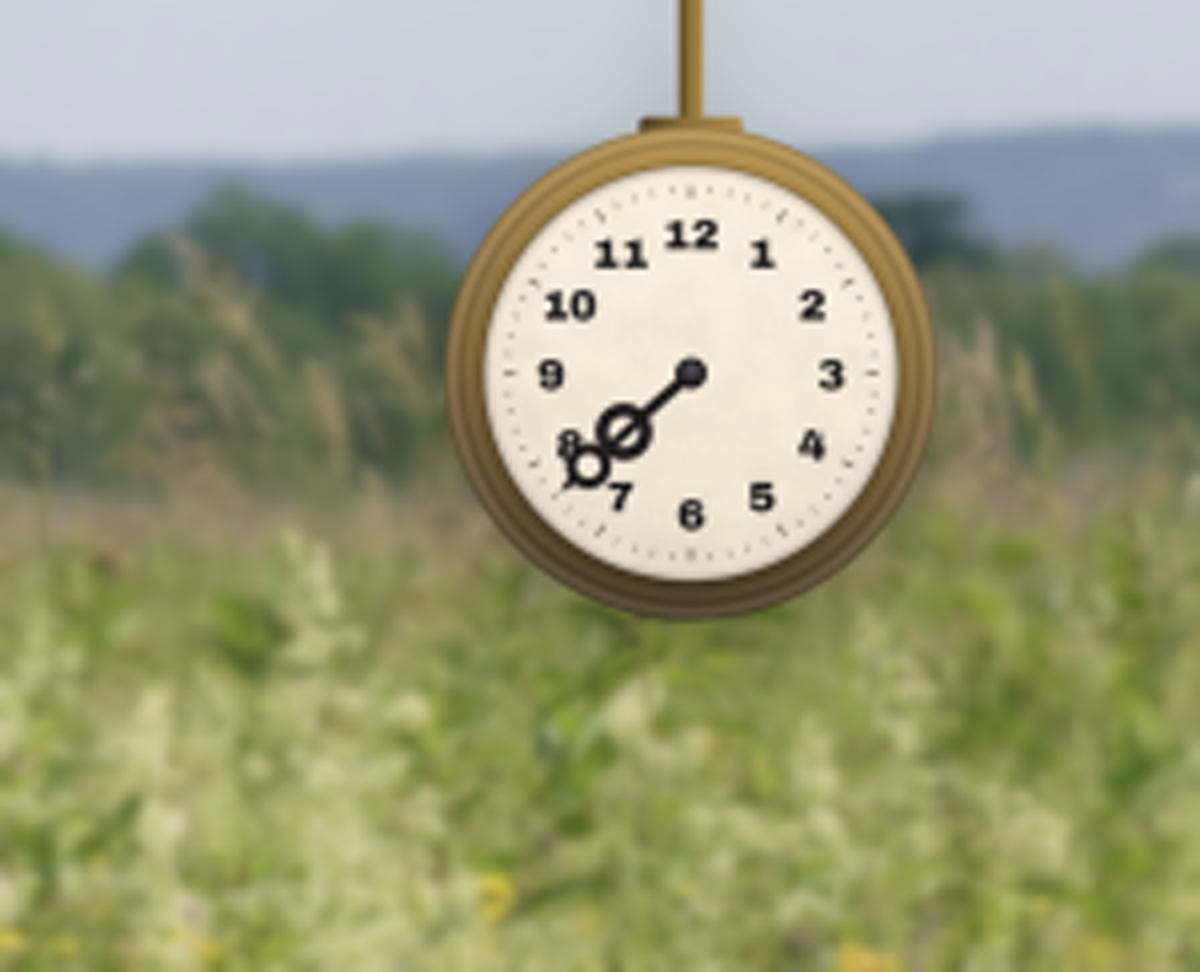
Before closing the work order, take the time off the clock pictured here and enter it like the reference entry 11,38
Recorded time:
7,38
